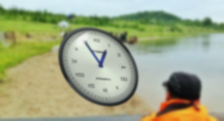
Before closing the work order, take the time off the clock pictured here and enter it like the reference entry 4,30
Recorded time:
12,55
